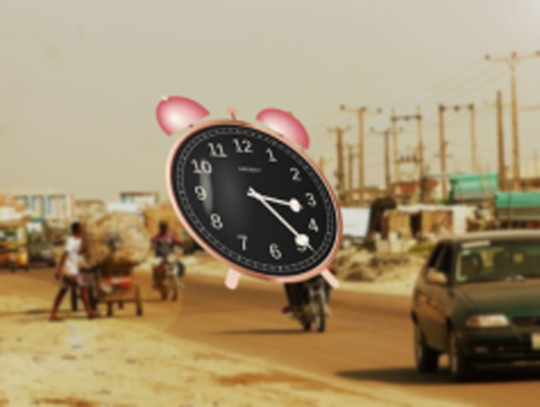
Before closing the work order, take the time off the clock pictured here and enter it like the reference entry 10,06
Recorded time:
3,24
